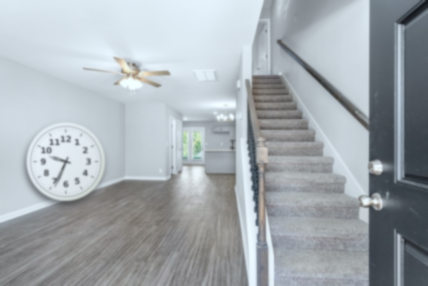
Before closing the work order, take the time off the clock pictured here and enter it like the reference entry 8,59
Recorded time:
9,34
